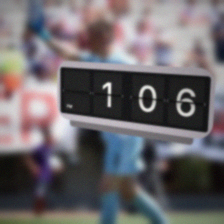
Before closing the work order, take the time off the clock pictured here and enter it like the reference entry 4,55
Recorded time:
1,06
